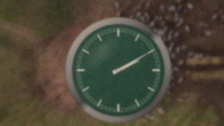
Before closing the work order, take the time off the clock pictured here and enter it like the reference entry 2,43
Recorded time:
2,10
